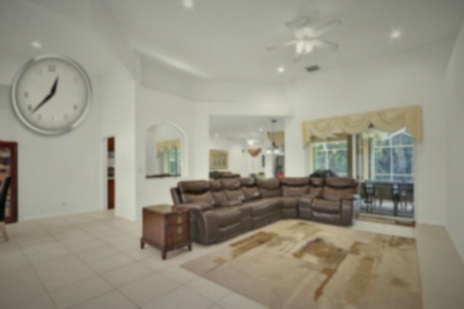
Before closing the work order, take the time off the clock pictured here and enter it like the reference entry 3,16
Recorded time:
12,38
